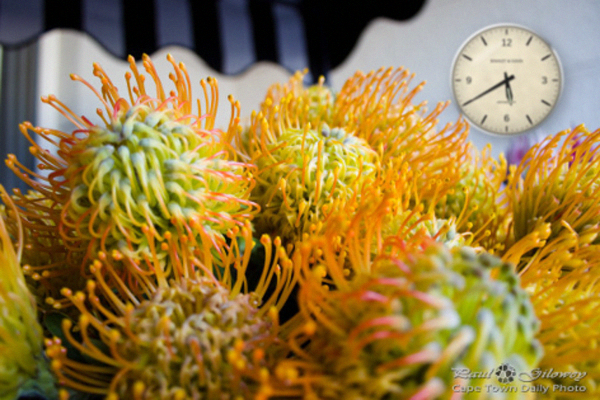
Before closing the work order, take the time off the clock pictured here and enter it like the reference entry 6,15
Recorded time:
5,40
